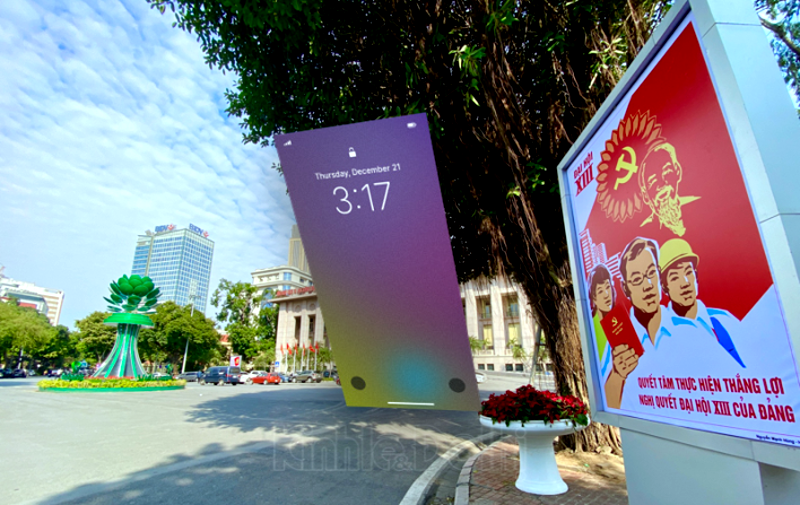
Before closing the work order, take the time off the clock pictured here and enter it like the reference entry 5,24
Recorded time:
3,17
